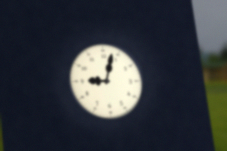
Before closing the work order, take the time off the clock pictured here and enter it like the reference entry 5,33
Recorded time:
9,03
